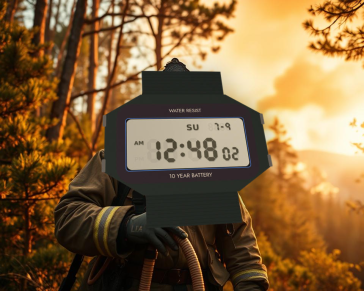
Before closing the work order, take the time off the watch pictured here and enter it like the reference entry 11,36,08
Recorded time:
12,48,02
